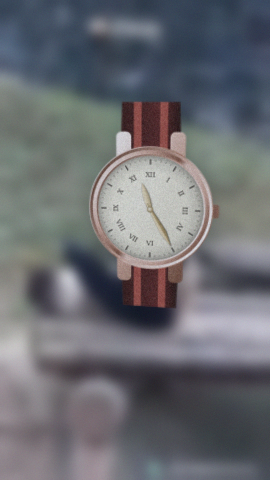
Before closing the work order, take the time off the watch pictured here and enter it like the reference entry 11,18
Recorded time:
11,25
